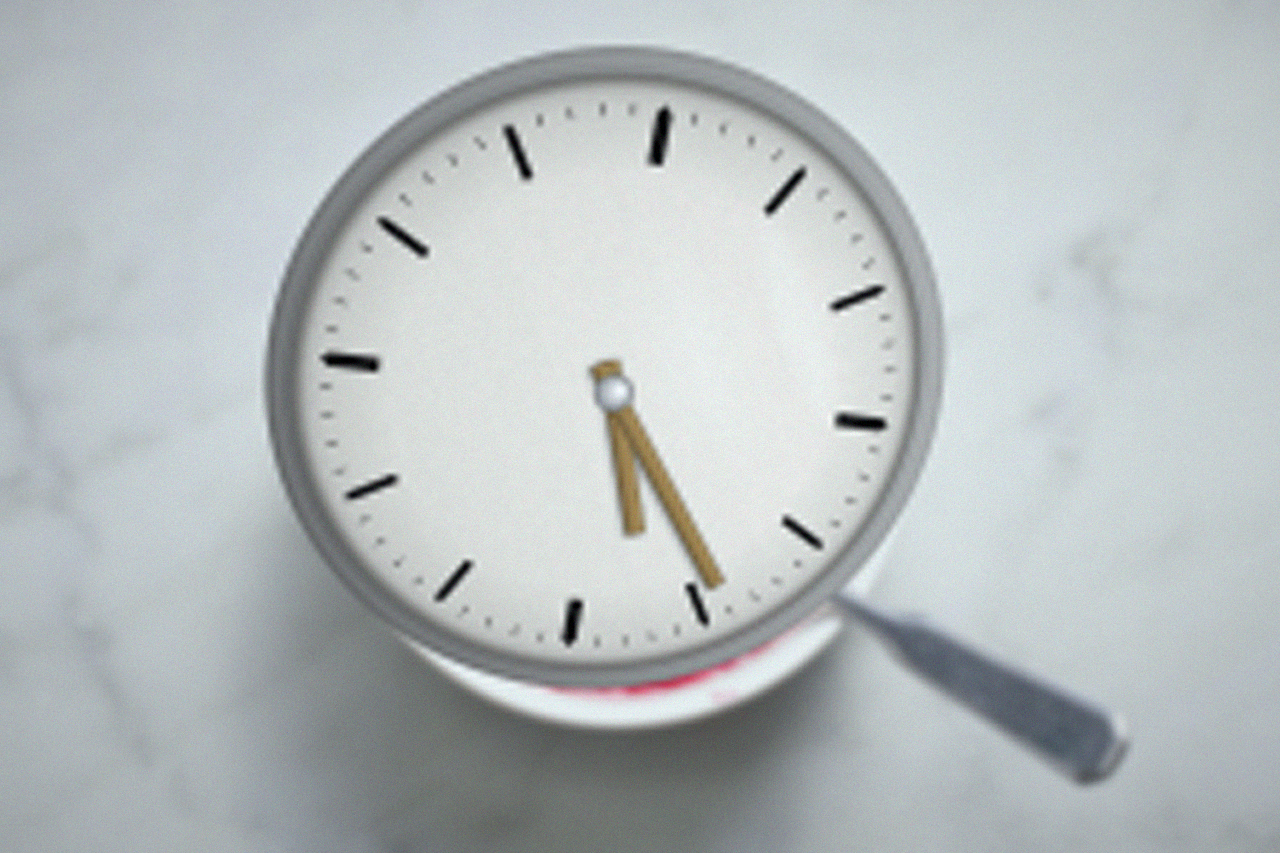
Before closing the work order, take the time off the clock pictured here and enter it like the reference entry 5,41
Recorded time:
5,24
